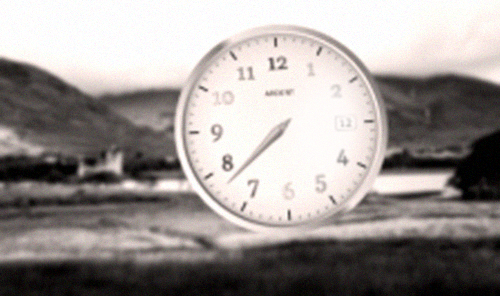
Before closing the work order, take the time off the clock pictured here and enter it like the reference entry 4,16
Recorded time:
7,38
